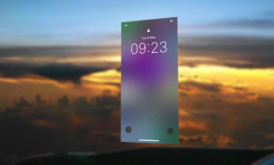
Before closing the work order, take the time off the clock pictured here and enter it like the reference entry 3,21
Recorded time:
9,23
